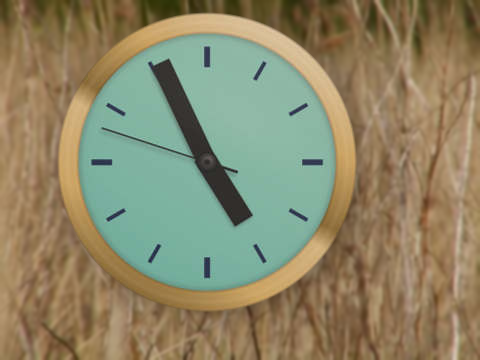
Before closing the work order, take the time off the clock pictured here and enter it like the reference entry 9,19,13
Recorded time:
4,55,48
